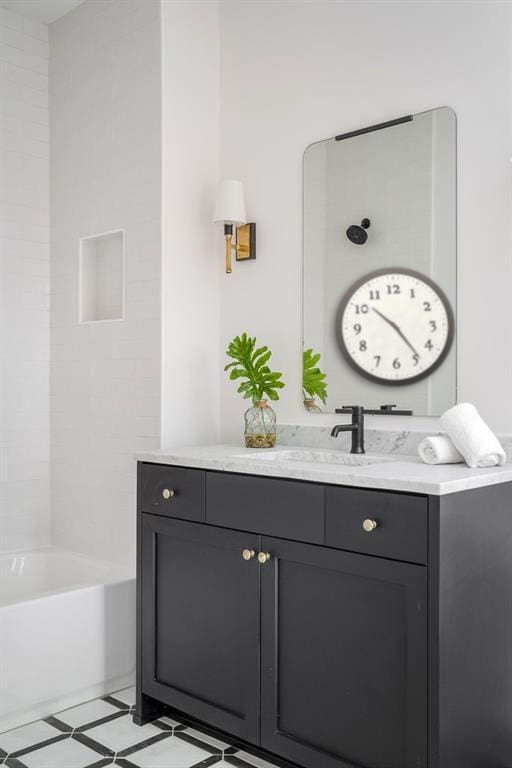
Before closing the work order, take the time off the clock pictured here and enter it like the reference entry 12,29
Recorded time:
10,24
